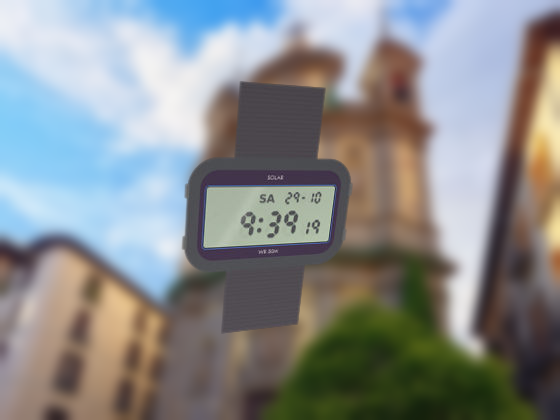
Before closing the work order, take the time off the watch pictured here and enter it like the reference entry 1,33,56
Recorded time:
9,39,19
